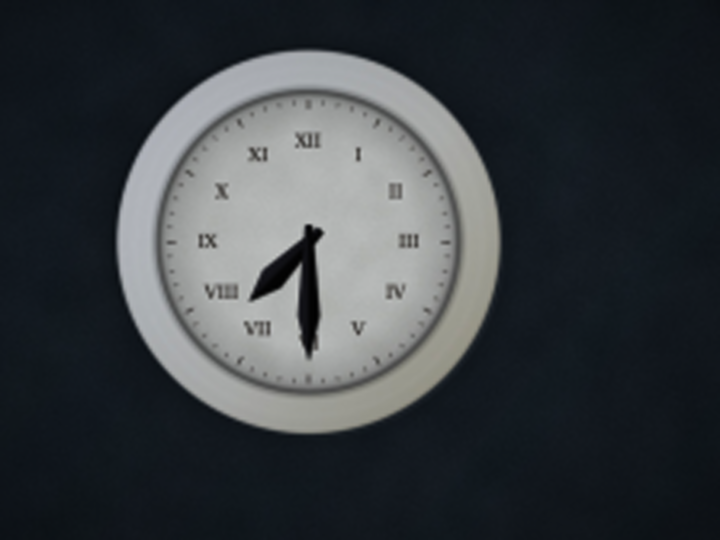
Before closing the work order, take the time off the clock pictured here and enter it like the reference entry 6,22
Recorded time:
7,30
